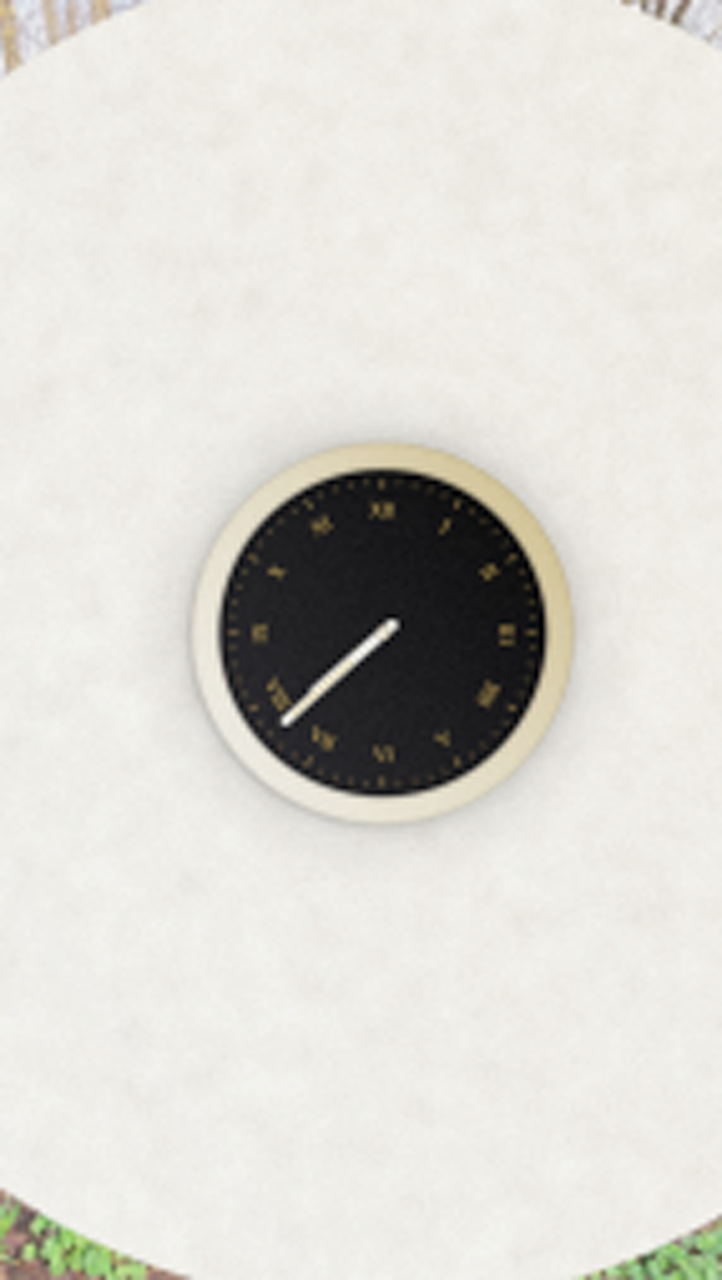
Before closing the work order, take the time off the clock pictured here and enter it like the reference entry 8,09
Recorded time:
7,38
